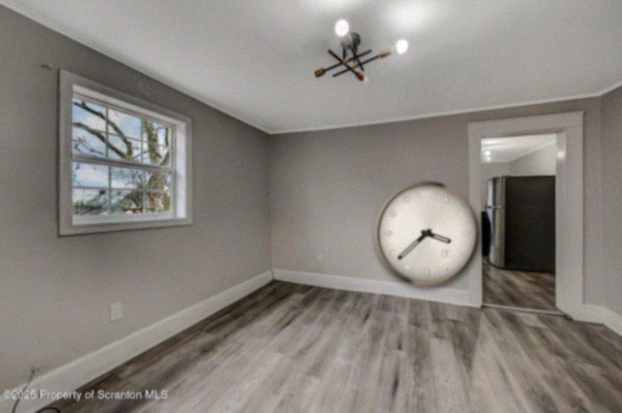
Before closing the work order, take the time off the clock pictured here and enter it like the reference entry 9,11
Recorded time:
3,38
